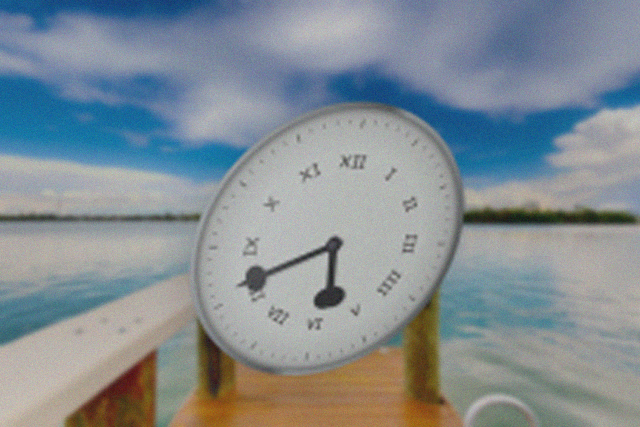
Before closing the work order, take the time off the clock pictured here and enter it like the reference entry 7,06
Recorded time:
5,41
